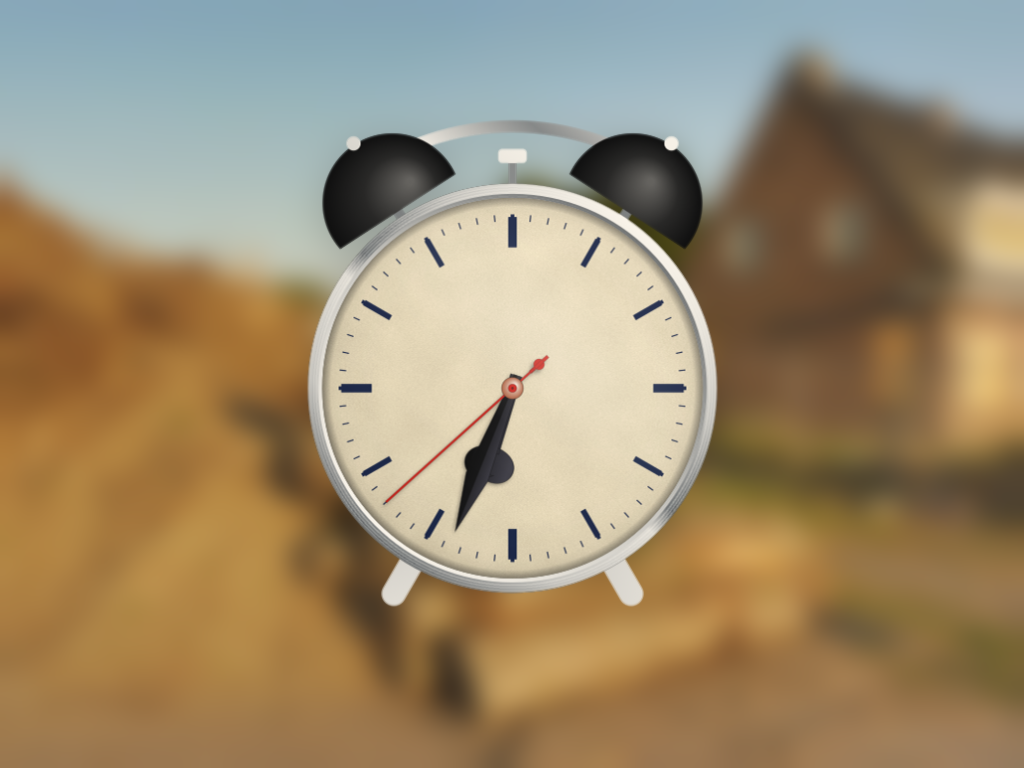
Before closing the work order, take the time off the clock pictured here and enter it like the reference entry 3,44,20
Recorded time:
6,33,38
